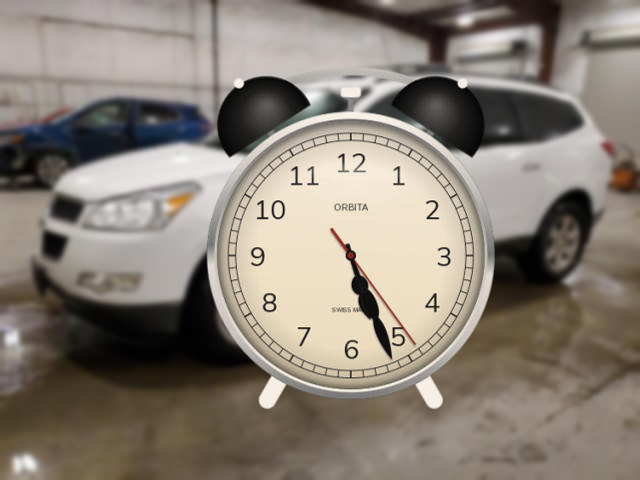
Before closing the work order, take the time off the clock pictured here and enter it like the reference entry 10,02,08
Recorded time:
5,26,24
